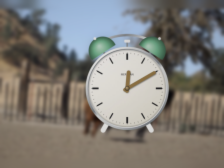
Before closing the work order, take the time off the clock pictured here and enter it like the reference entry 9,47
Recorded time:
12,10
